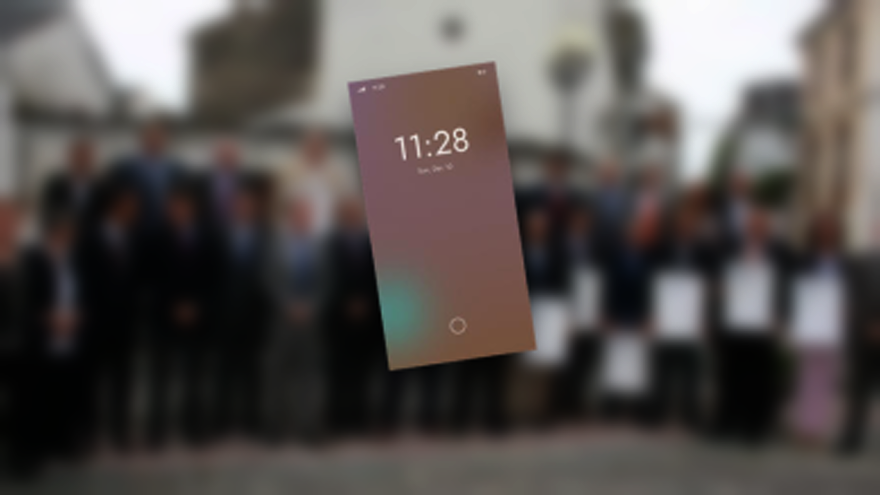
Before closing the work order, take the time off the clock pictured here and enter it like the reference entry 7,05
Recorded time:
11,28
